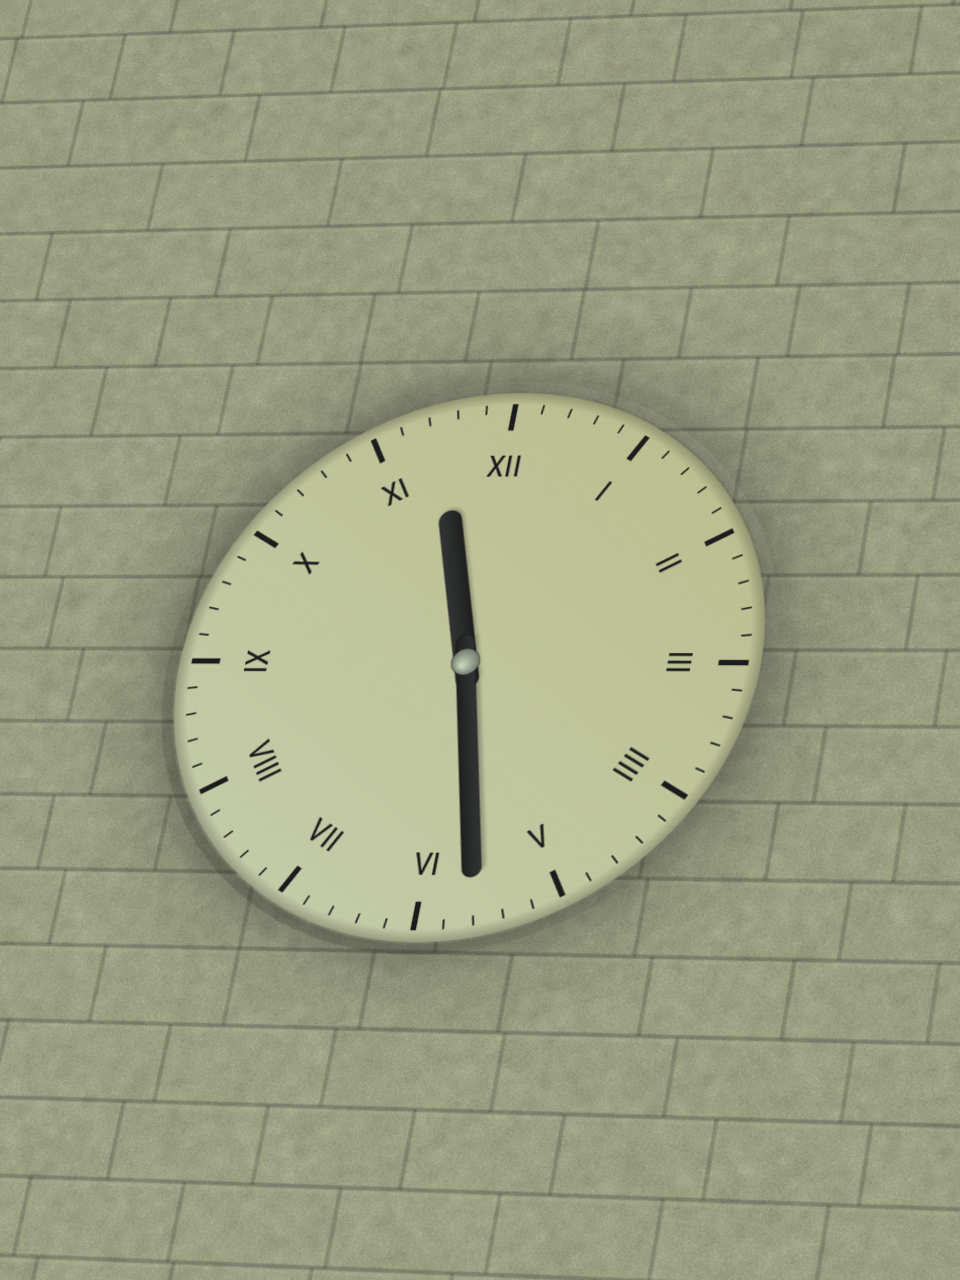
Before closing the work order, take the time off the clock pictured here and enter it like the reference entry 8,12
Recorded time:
11,28
